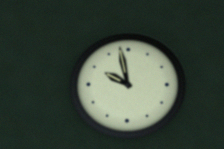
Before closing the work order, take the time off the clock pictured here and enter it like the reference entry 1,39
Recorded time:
9,58
